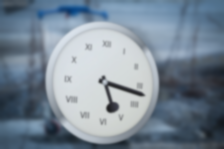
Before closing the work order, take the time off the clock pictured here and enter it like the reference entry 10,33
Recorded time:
5,17
